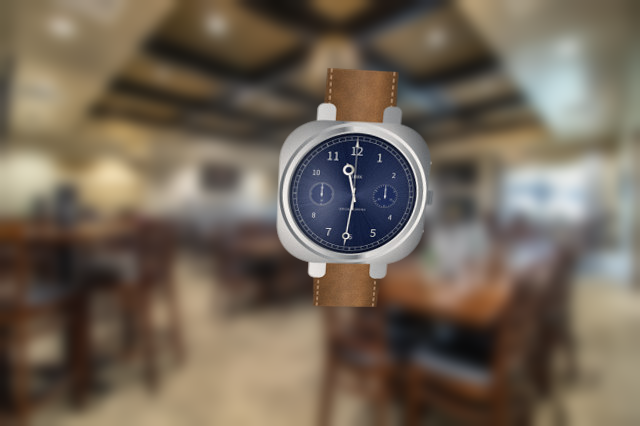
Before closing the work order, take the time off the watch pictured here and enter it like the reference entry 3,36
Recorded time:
11,31
